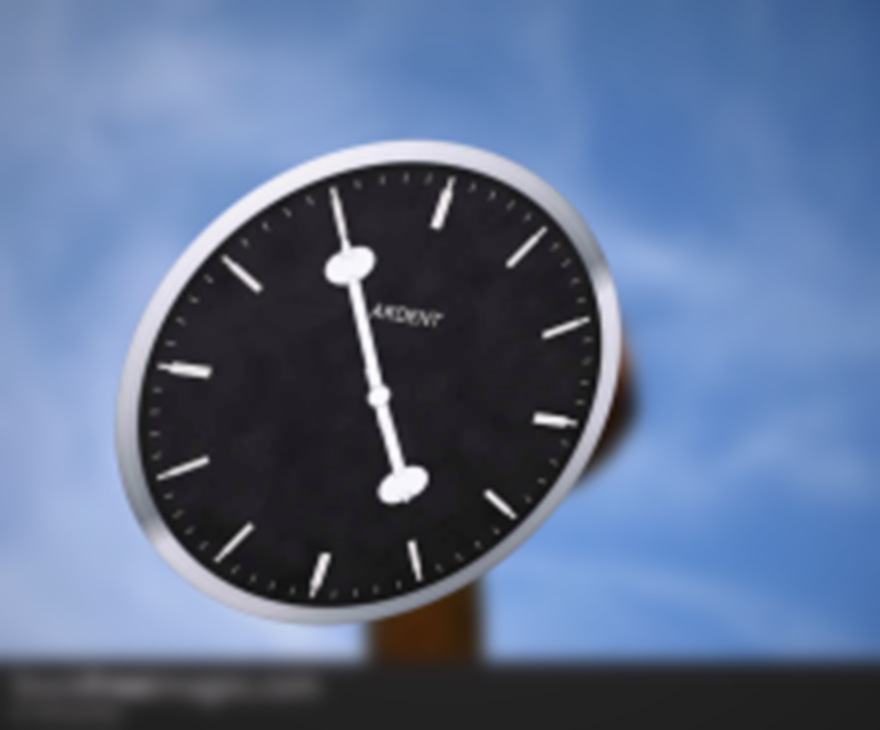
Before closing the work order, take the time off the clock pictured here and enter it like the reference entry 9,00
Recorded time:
4,55
